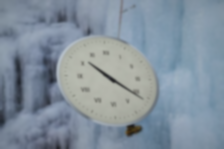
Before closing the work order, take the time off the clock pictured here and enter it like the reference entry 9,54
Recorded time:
10,21
